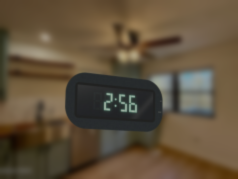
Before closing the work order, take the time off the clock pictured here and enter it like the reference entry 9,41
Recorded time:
2,56
